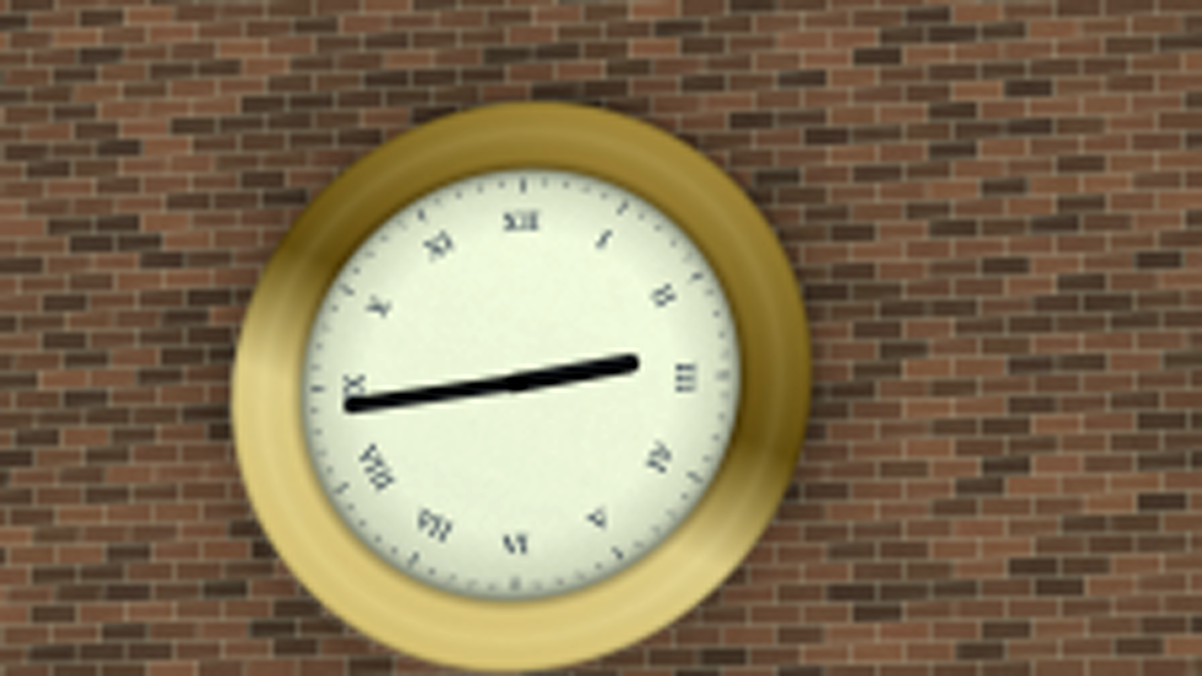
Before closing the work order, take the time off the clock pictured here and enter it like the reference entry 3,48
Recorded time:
2,44
